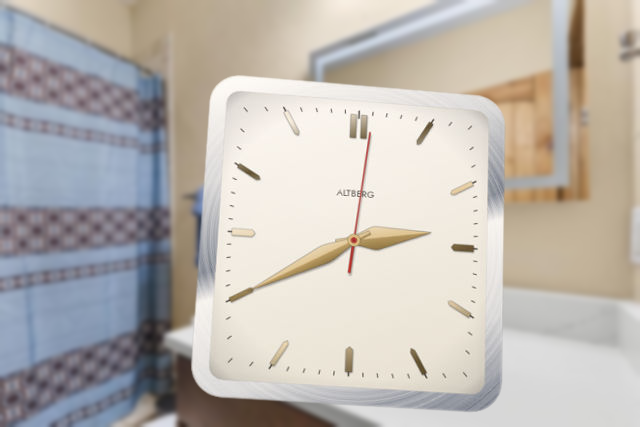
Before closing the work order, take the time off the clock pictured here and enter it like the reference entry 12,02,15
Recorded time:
2,40,01
